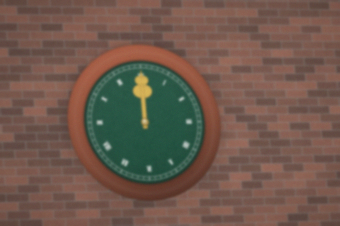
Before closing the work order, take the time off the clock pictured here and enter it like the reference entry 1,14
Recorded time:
12,00
